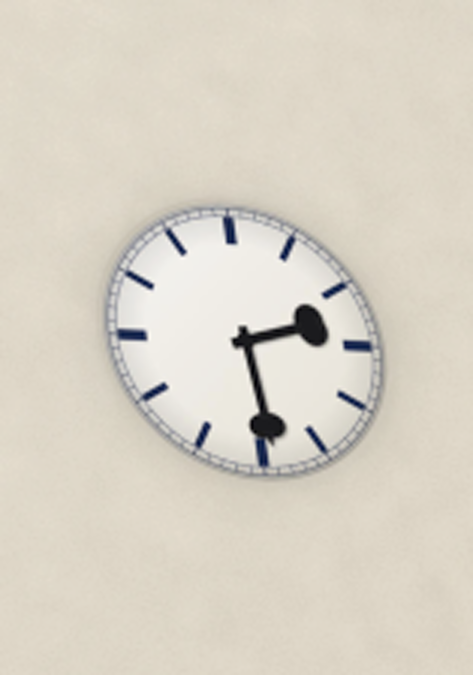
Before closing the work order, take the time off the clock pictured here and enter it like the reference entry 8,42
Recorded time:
2,29
